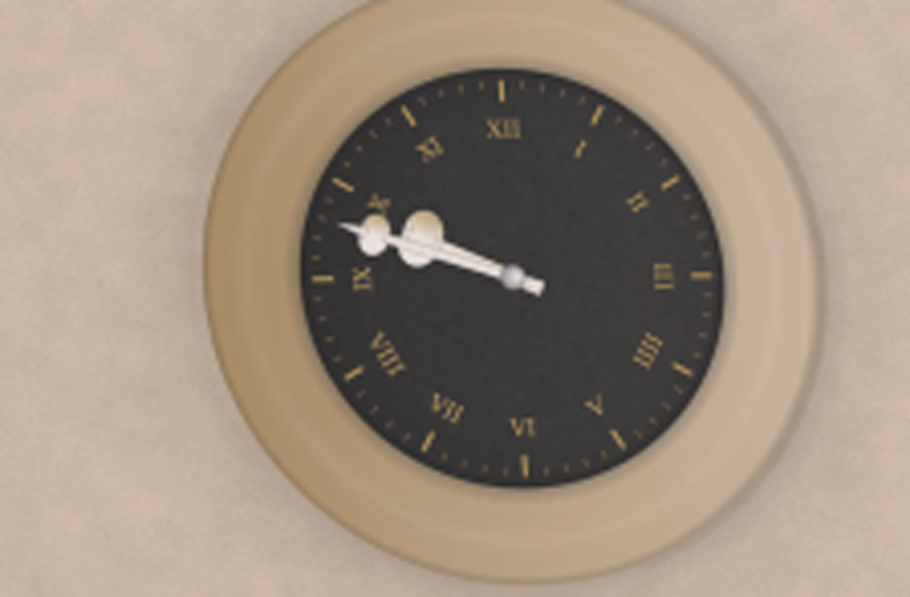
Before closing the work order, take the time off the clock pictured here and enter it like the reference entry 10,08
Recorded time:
9,48
